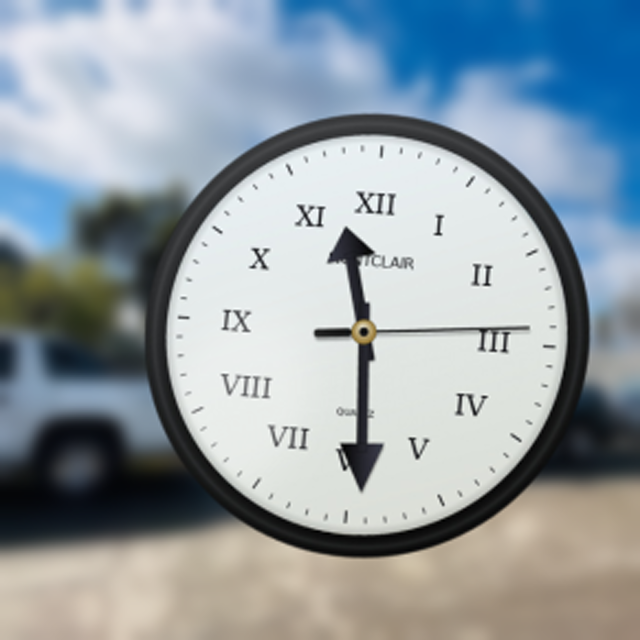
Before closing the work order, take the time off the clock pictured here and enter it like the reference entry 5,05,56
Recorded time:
11,29,14
